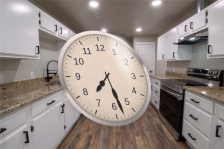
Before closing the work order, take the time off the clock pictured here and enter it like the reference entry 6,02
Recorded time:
7,28
